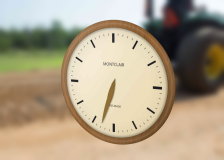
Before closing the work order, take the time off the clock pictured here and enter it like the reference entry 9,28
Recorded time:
6,33
